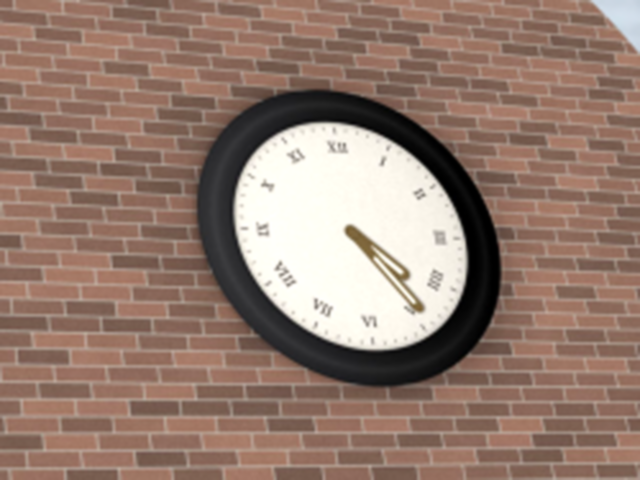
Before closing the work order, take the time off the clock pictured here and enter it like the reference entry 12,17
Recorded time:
4,24
